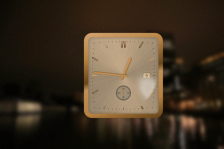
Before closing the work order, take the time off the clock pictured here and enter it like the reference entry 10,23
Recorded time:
12,46
